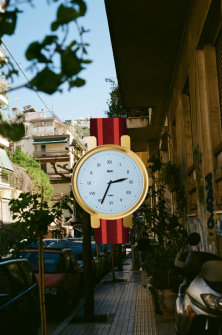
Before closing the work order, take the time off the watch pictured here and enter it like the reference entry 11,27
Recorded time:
2,34
